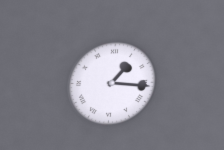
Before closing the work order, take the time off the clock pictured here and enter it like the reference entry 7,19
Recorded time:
1,16
